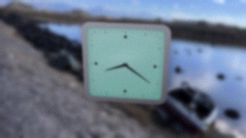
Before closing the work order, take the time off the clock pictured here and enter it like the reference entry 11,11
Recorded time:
8,21
